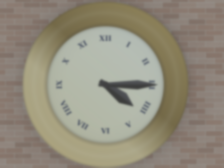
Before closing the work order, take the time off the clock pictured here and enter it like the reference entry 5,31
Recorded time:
4,15
